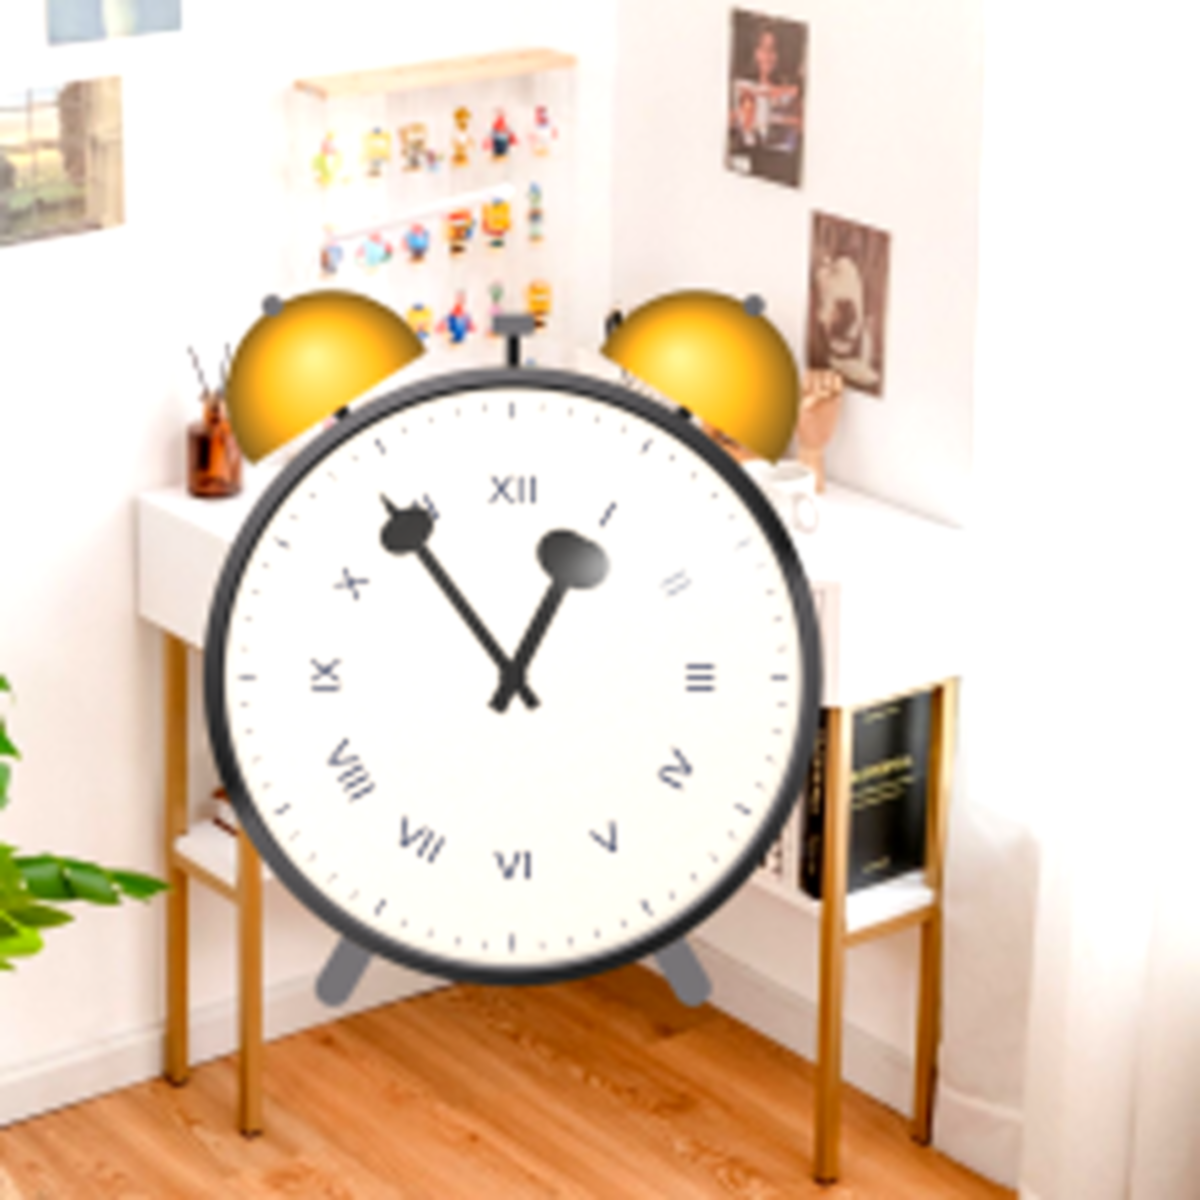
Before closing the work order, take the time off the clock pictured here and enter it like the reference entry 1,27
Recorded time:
12,54
